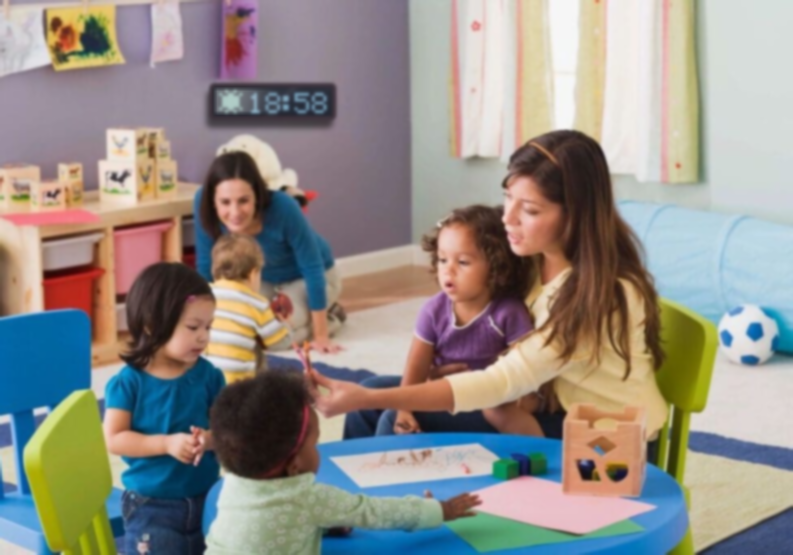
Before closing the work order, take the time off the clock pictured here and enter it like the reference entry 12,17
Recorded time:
18,58
